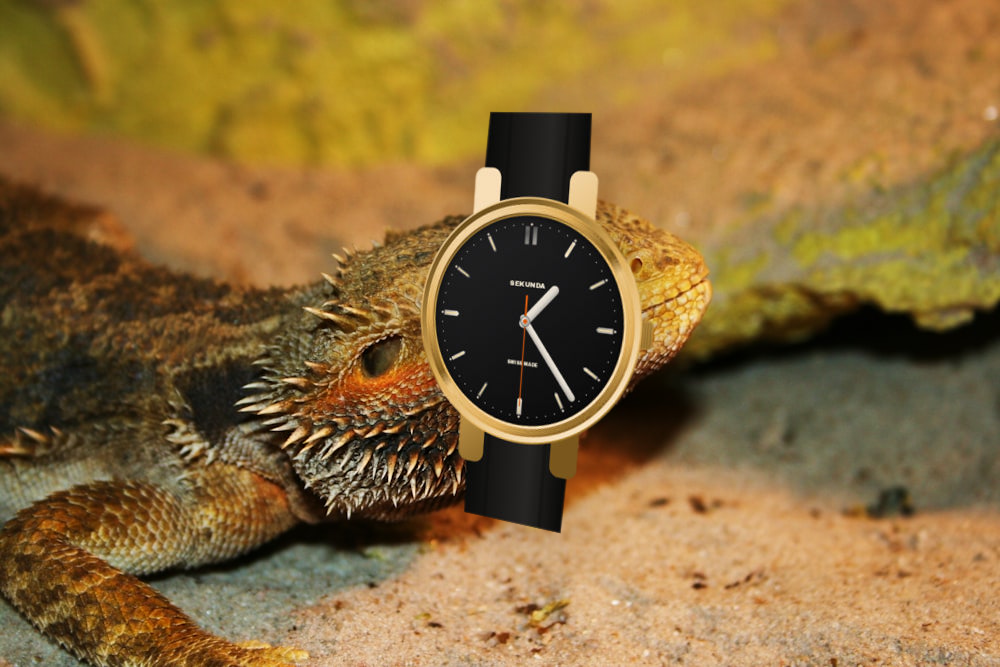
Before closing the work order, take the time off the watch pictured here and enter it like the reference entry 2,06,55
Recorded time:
1,23,30
